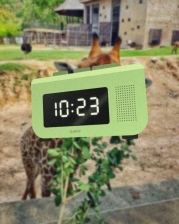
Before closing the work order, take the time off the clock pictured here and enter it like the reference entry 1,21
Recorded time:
10,23
